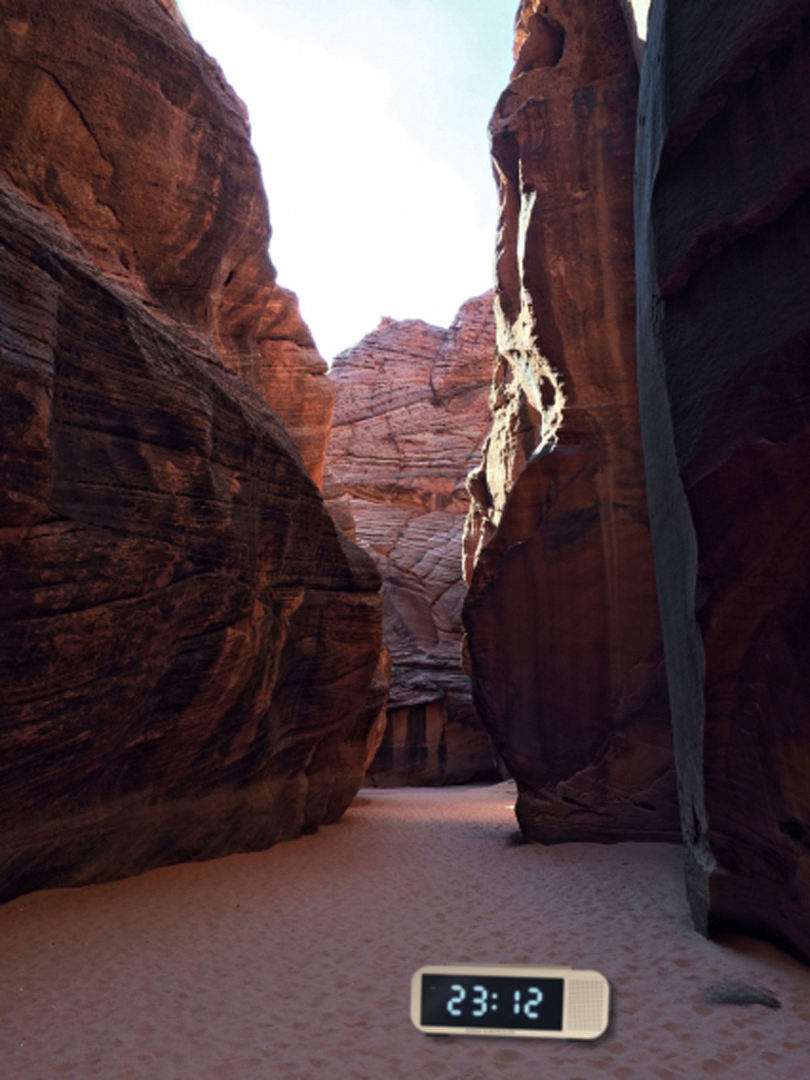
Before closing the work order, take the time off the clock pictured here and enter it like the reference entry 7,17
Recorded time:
23,12
